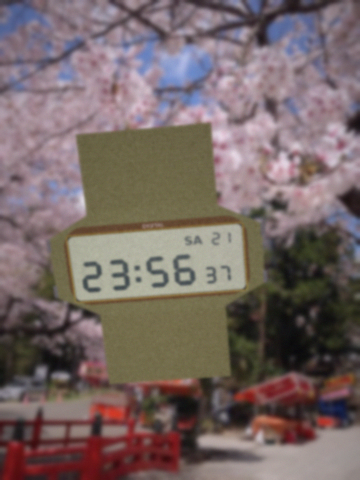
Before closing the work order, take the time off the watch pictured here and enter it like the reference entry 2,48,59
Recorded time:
23,56,37
